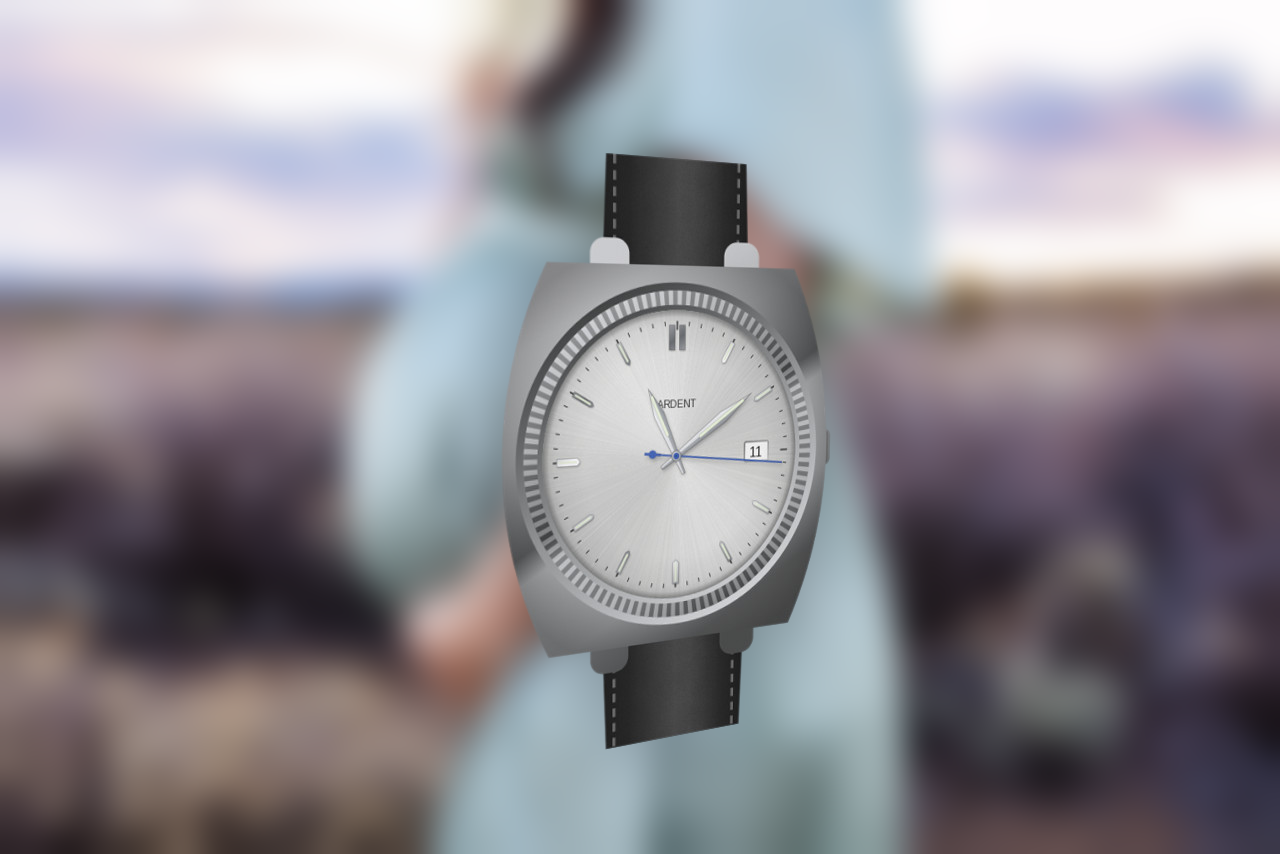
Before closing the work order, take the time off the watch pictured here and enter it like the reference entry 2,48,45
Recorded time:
11,09,16
